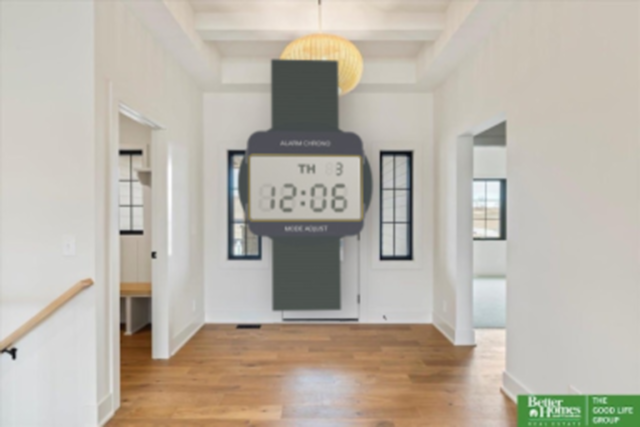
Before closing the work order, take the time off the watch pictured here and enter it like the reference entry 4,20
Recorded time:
12,06
